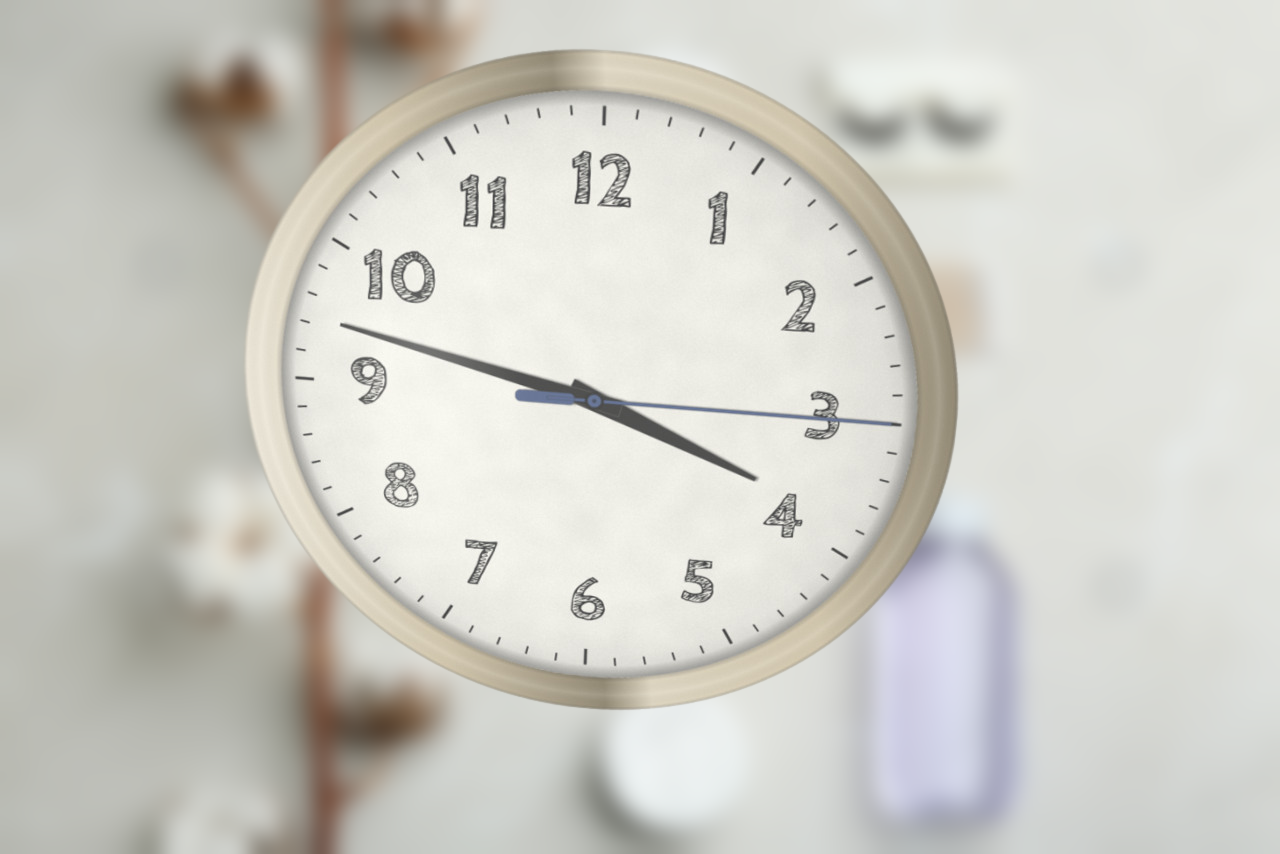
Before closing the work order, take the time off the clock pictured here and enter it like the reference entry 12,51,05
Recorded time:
3,47,15
